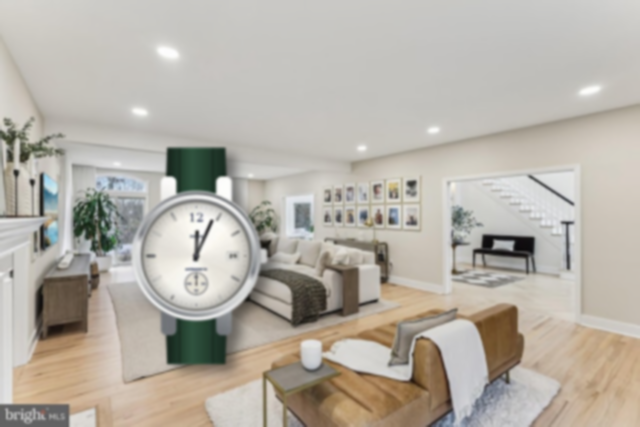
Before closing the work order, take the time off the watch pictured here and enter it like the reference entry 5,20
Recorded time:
12,04
